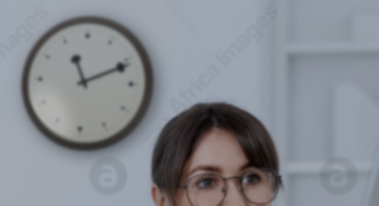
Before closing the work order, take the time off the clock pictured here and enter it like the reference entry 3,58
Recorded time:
11,11
